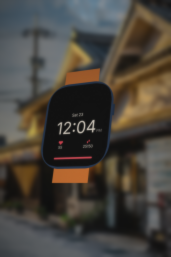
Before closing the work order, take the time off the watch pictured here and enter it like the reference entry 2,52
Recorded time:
12,04
